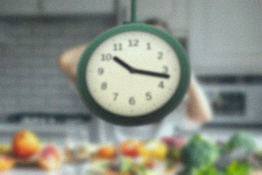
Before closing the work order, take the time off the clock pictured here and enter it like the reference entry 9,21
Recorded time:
10,17
